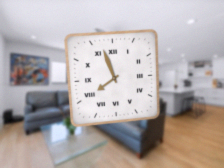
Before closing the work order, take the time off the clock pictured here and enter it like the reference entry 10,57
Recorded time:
7,57
